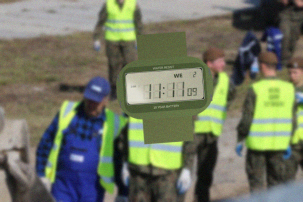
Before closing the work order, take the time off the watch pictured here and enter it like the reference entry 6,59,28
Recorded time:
11,11,09
